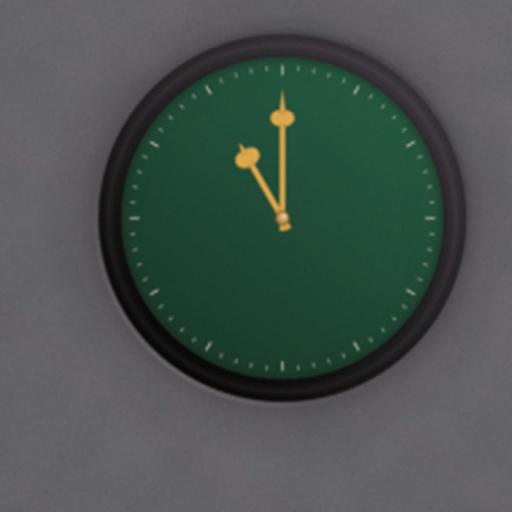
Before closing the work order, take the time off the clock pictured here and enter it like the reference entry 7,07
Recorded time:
11,00
